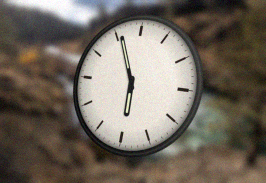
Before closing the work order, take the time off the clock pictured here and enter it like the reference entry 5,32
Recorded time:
5,56
